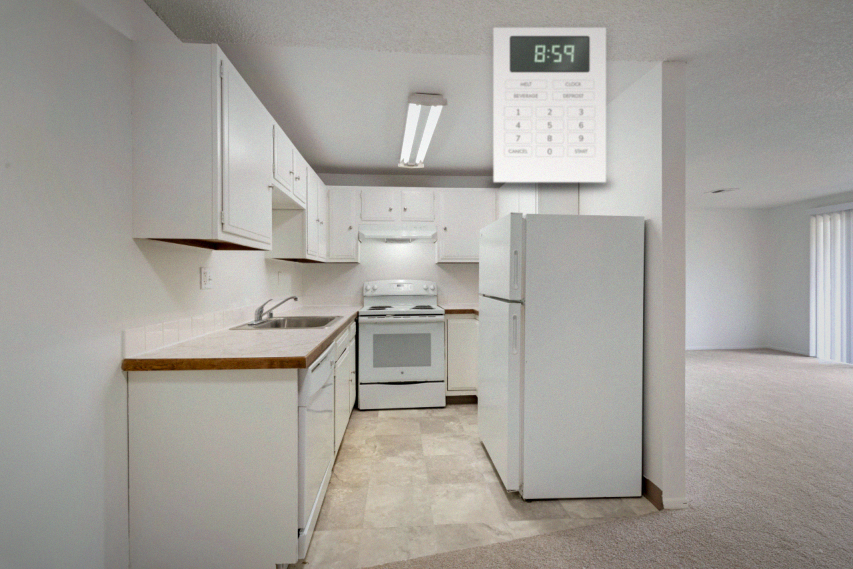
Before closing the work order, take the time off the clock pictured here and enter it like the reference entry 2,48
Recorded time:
8,59
